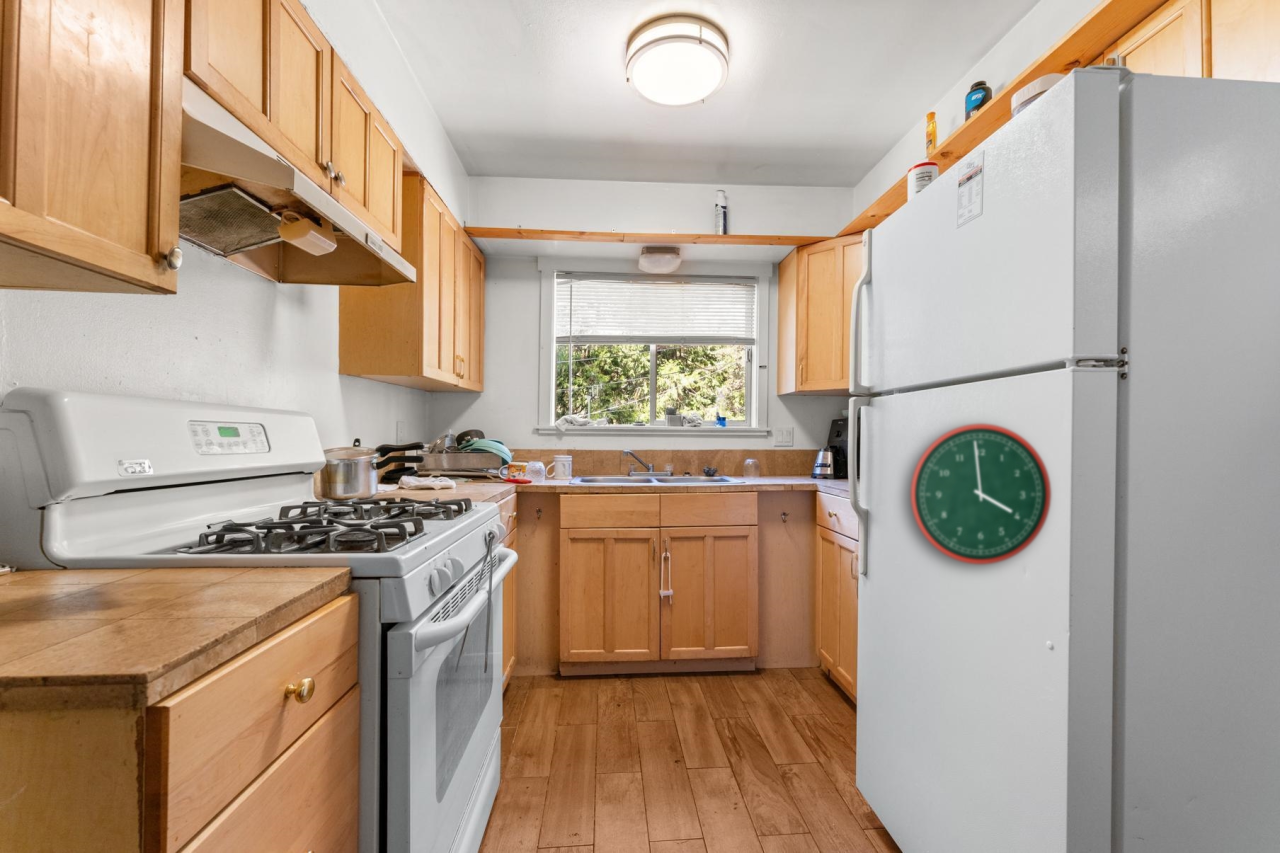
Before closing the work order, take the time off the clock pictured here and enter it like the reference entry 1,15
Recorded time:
3,59
